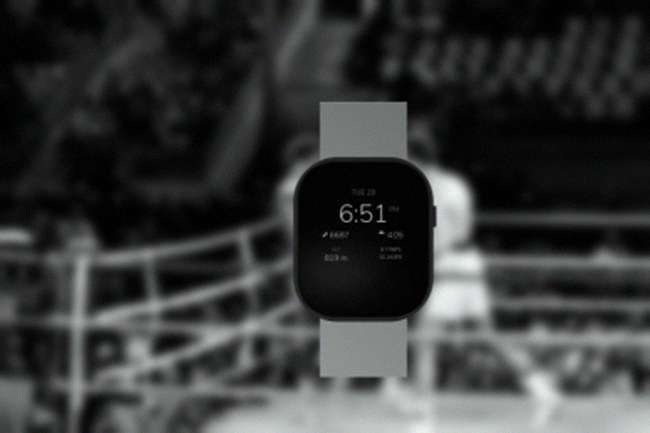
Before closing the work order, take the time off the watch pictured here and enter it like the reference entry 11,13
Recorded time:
6,51
